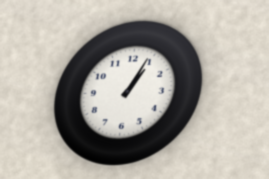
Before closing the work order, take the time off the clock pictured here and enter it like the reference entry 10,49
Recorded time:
1,04
